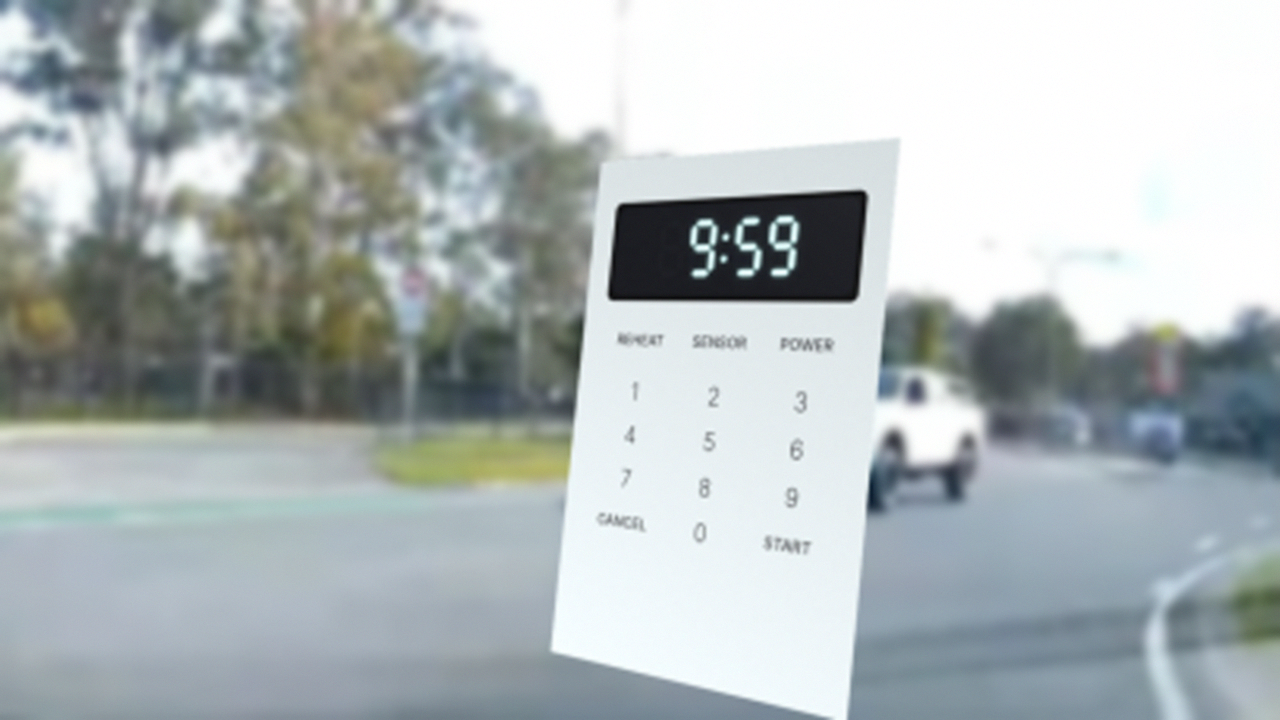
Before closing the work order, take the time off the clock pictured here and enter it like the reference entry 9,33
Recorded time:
9,59
